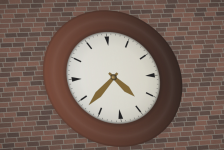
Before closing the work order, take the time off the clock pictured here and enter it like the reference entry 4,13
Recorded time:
4,38
